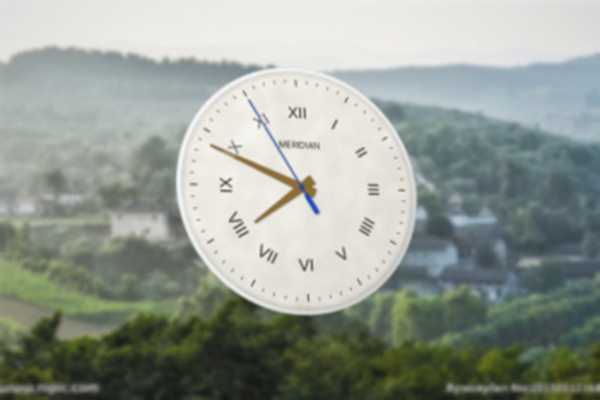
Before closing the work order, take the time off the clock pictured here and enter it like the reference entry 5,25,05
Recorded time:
7,48,55
